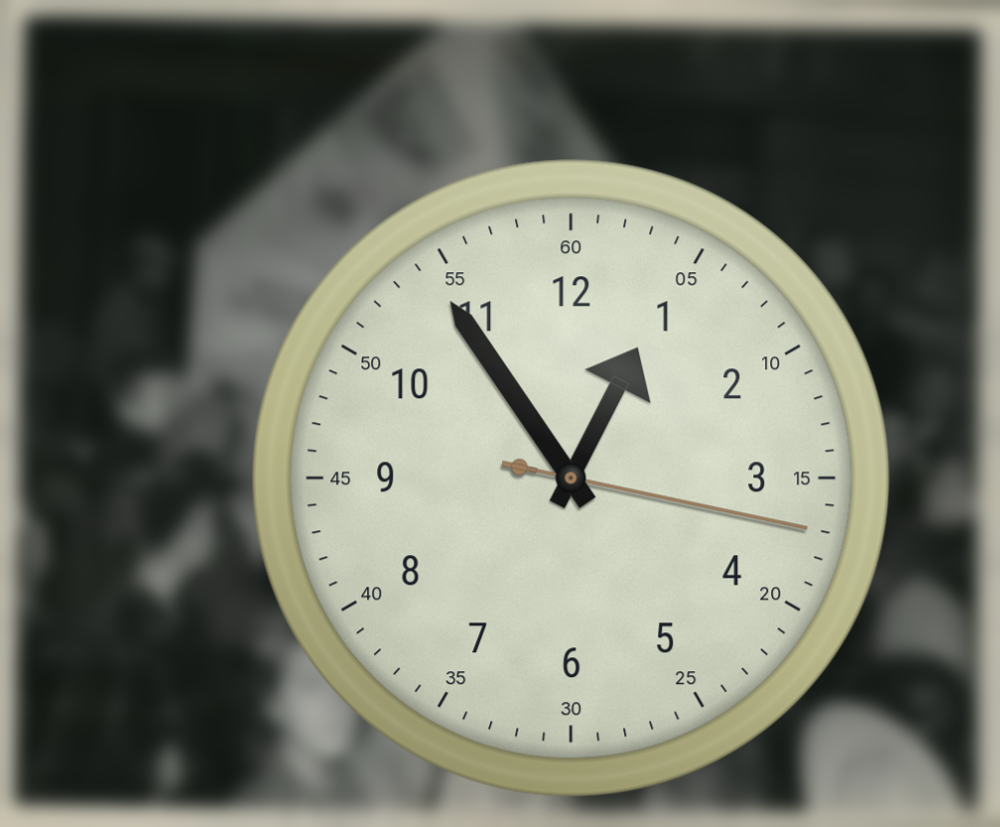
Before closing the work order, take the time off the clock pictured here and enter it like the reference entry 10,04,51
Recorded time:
12,54,17
